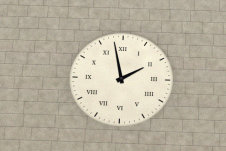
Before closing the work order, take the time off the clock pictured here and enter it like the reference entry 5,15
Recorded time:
1,58
